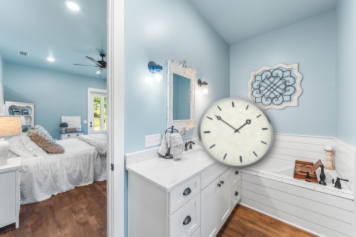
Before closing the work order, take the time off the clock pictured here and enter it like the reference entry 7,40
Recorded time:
1,52
